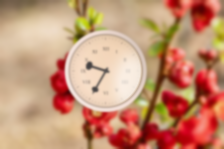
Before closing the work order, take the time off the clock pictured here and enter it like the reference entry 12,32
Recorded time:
9,35
